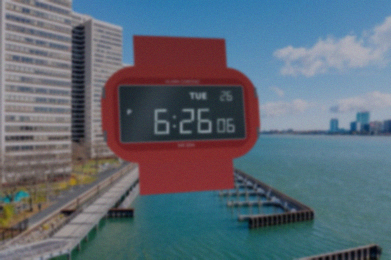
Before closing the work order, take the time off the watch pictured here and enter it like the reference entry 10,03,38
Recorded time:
6,26,06
